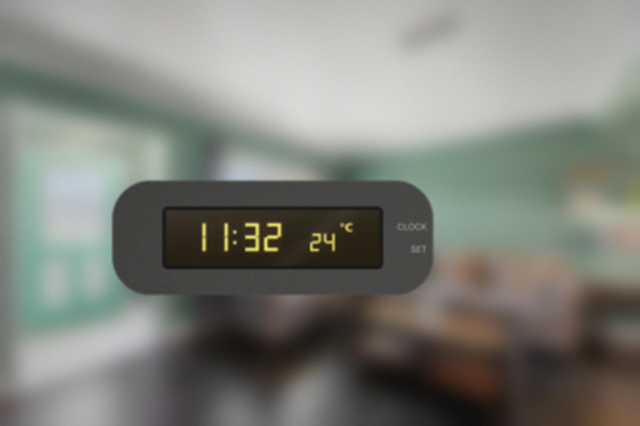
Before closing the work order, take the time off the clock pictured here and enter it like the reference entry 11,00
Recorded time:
11,32
